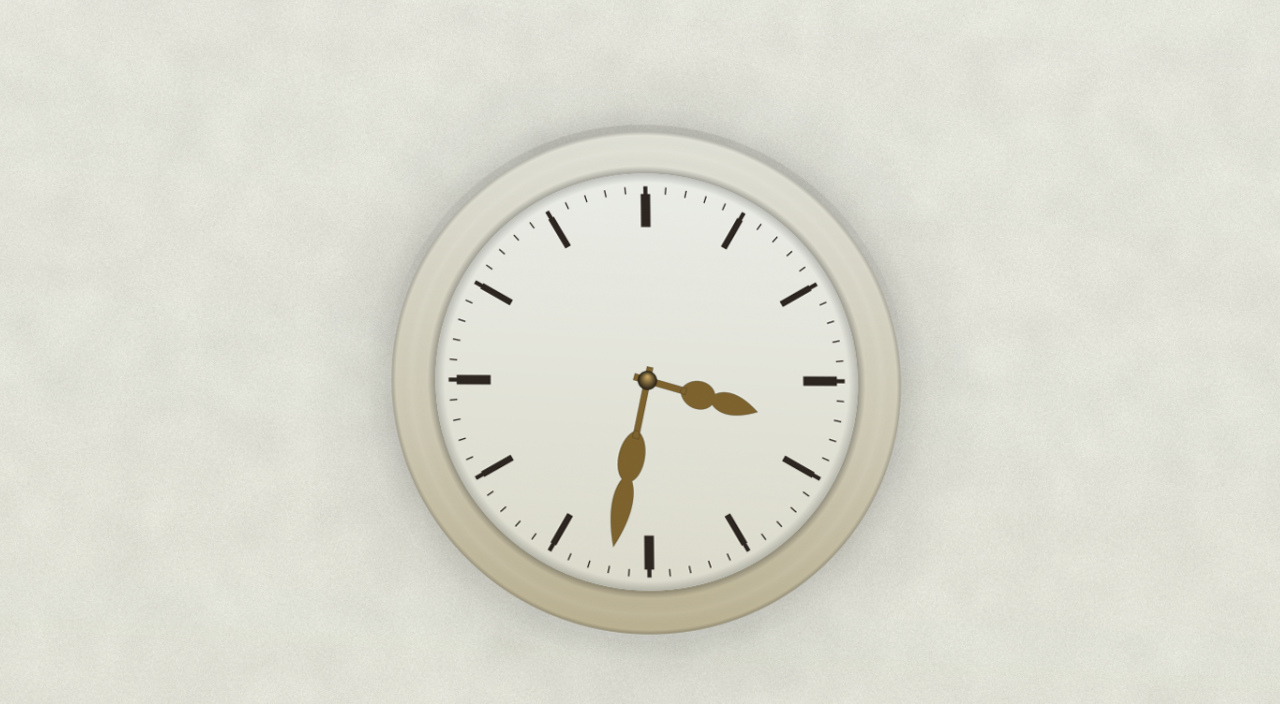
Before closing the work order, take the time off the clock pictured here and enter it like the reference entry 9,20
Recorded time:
3,32
